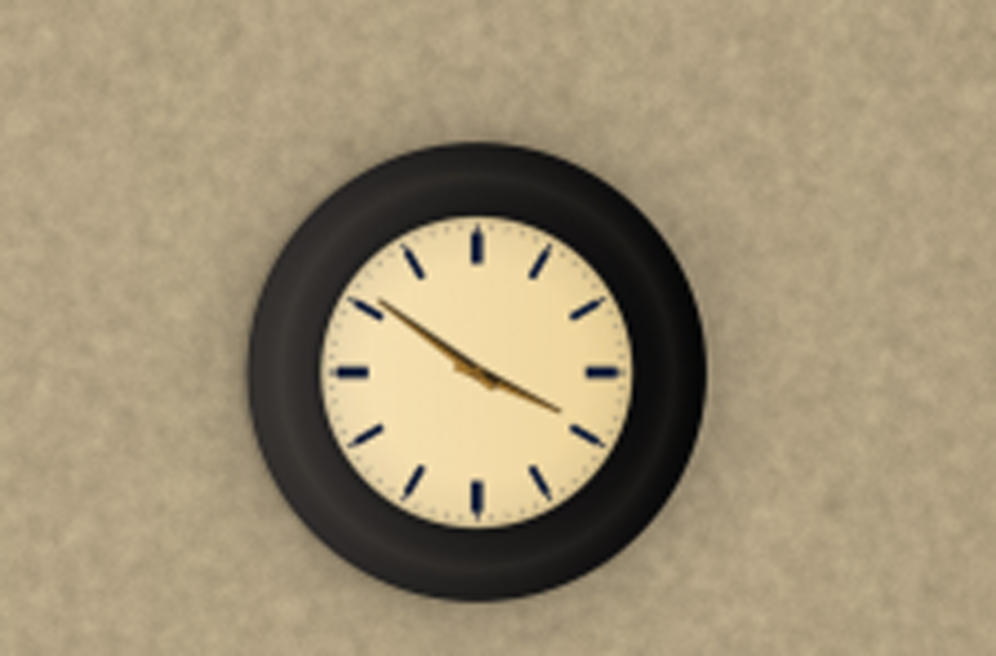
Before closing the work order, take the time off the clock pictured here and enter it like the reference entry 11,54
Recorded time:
3,51
